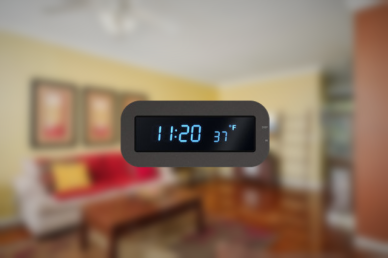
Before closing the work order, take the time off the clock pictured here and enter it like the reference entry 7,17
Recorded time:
11,20
